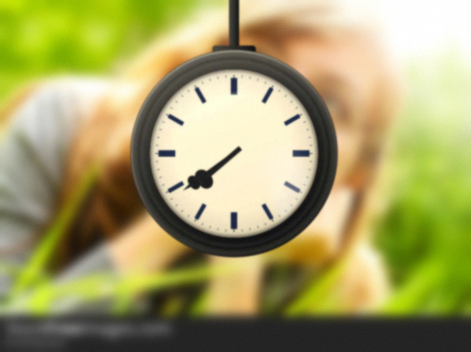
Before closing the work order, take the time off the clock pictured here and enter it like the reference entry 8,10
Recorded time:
7,39
